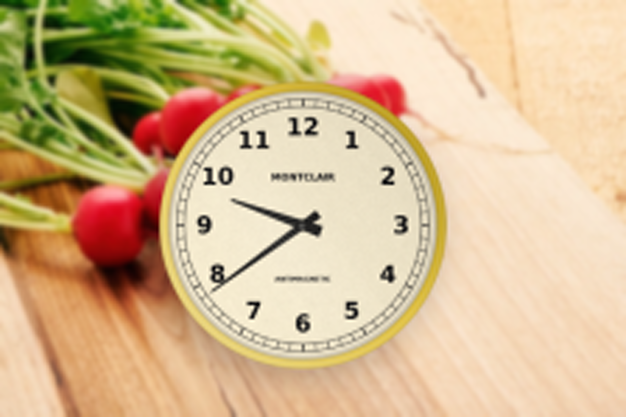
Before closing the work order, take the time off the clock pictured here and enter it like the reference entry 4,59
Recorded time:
9,39
